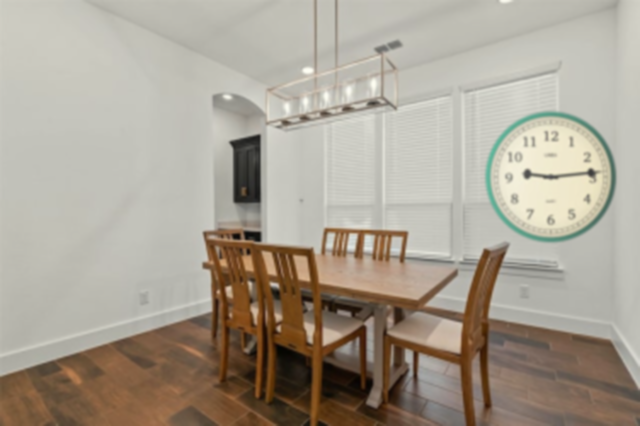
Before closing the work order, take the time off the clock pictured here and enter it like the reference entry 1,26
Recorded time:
9,14
